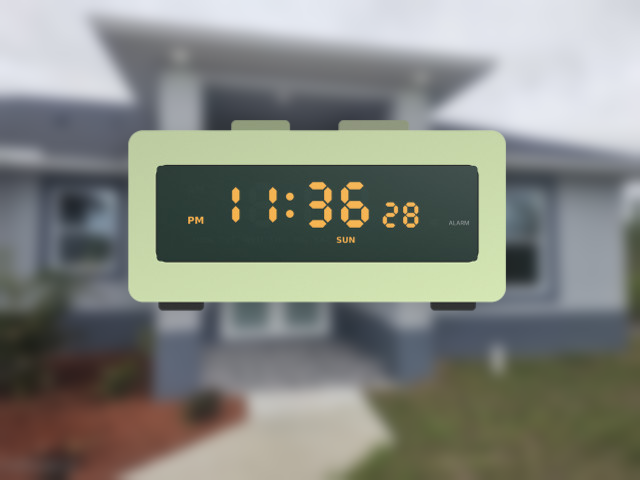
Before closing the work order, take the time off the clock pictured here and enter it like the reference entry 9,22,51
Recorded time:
11,36,28
